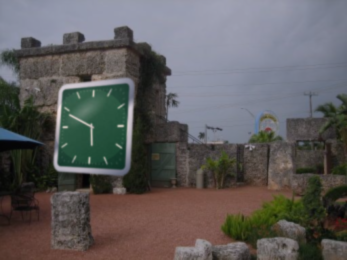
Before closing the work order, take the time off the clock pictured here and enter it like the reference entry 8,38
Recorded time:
5,49
